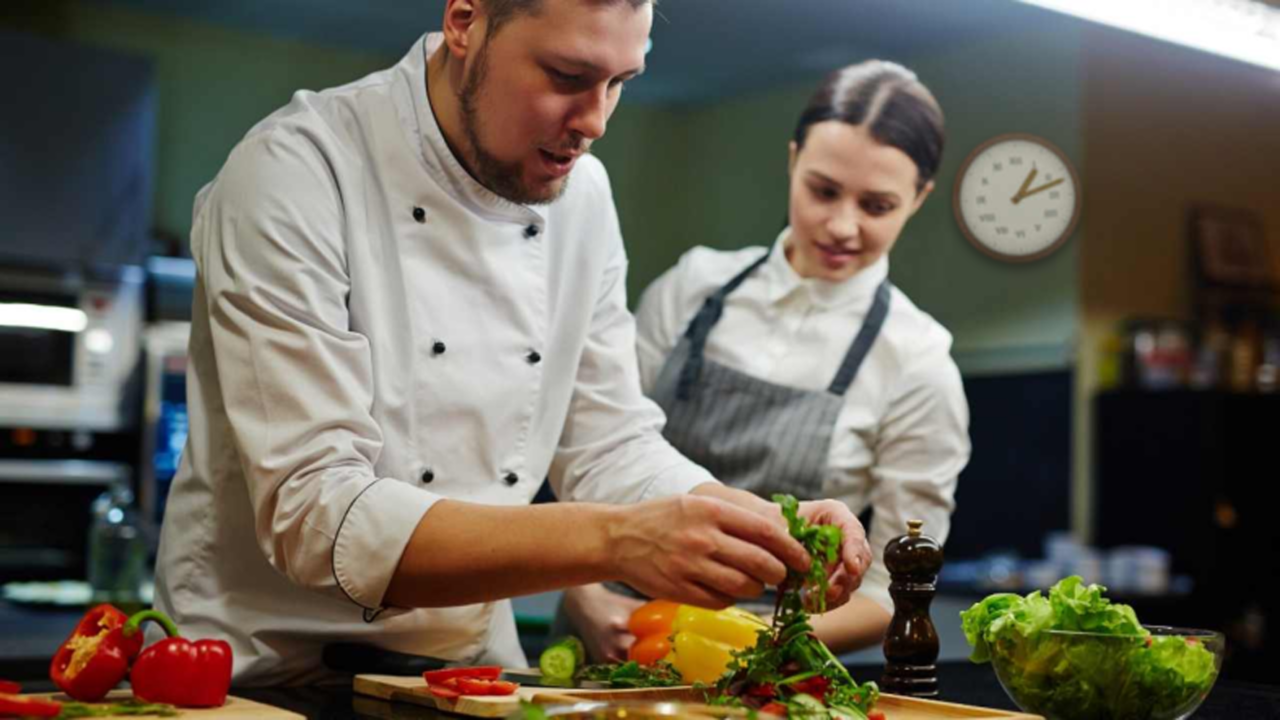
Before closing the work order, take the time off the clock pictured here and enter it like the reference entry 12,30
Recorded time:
1,12
